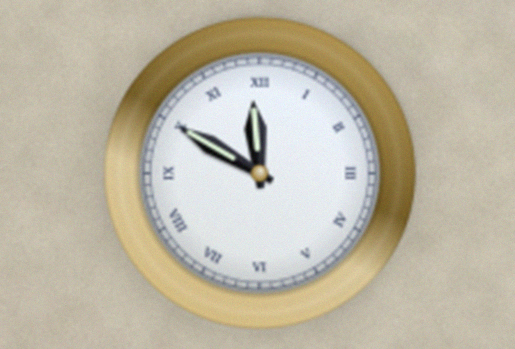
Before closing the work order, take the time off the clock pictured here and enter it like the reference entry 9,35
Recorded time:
11,50
